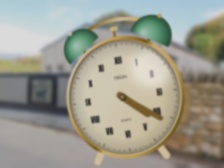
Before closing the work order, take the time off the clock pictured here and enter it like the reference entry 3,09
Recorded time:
4,21
